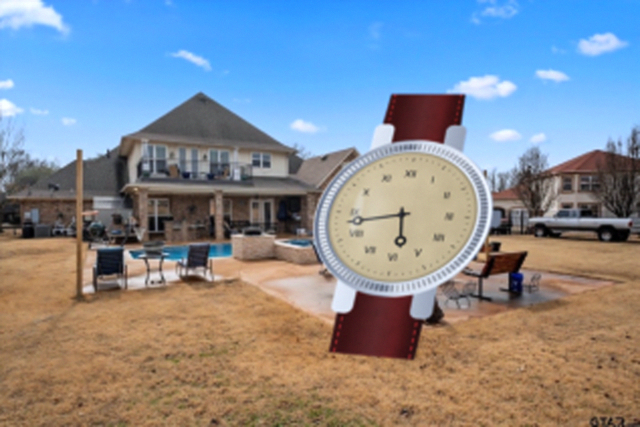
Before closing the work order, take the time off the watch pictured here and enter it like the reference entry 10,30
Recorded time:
5,43
